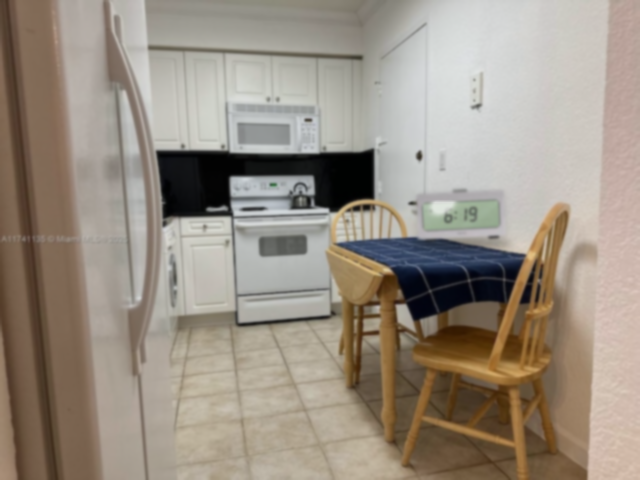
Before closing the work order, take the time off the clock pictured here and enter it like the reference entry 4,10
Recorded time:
6,19
